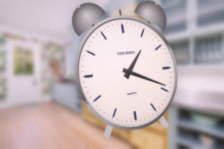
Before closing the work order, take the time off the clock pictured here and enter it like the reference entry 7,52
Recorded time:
1,19
